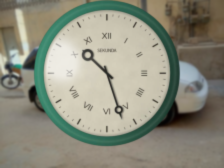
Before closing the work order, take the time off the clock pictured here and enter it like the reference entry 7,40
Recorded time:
10,27
